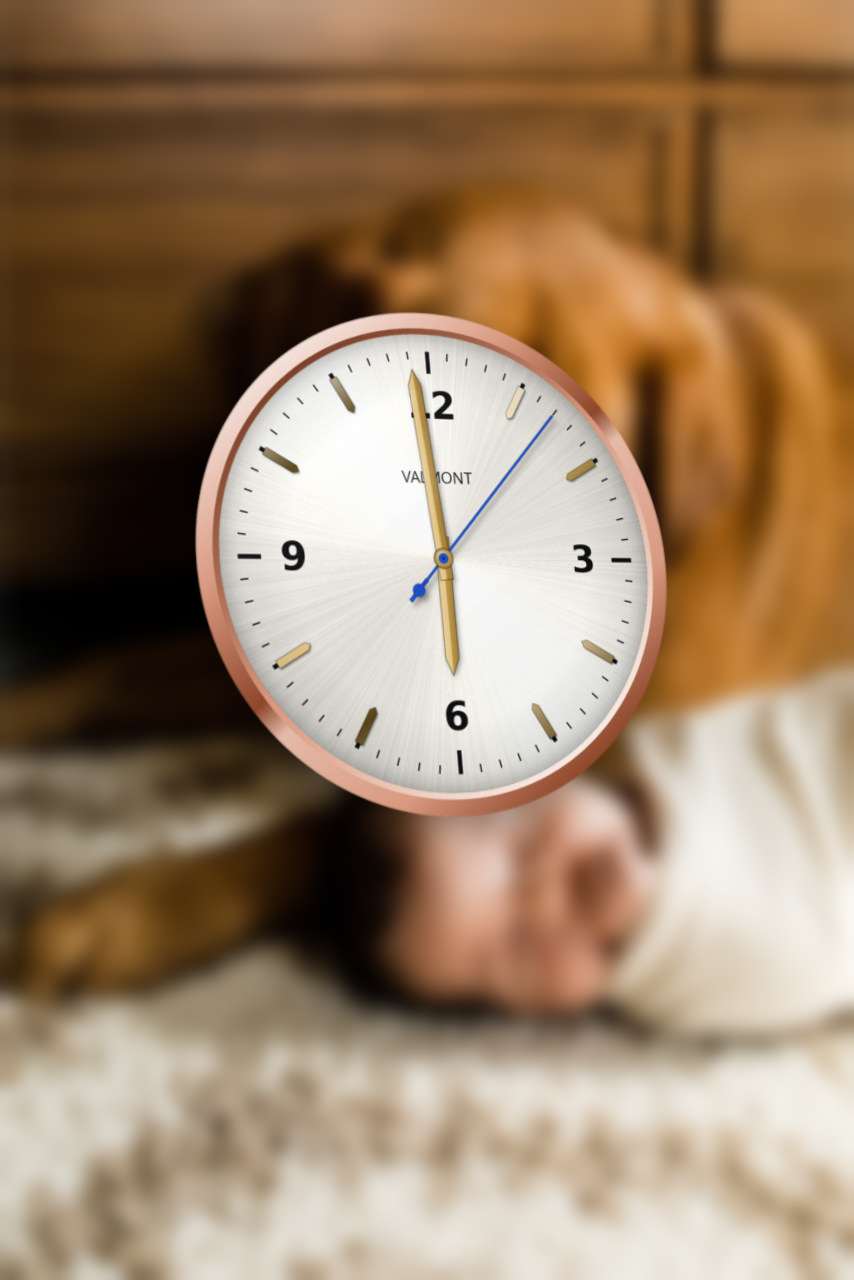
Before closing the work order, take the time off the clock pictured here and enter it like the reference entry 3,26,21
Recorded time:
5,59,07
